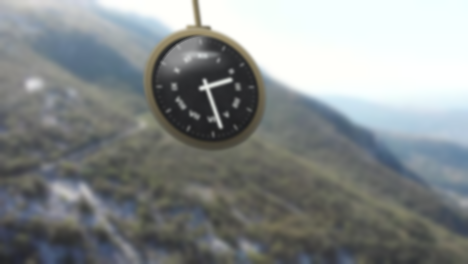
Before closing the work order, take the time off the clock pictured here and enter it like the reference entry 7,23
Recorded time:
2,28
